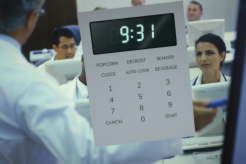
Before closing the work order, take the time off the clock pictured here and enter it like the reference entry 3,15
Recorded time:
9,31
